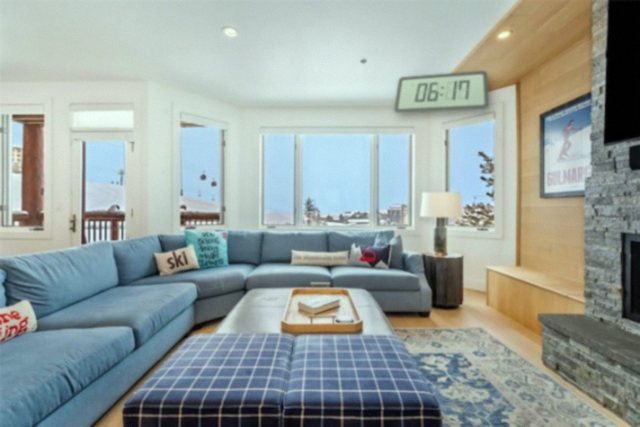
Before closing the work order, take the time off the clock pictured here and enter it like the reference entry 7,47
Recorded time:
6,17
